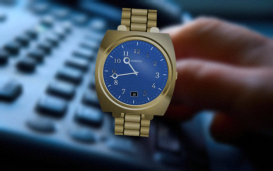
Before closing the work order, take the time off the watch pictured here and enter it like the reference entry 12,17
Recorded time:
10,43
